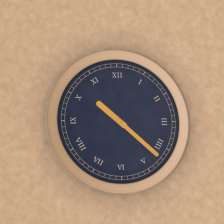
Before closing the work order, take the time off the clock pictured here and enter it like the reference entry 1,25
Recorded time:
10,22
